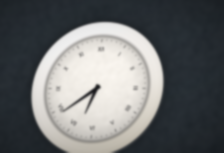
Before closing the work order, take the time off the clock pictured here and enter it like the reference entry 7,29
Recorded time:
6,39
